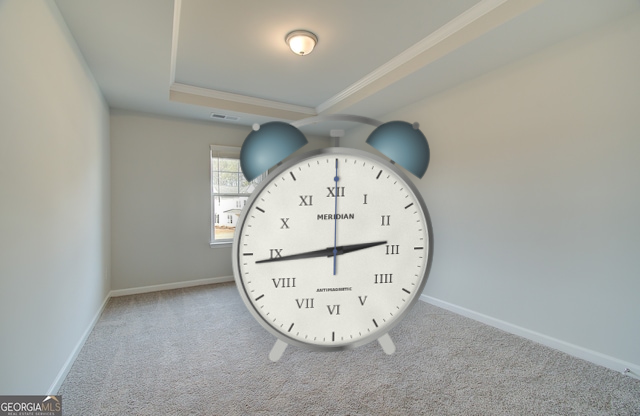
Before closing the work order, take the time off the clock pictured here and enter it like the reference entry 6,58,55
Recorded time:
2,44,00
